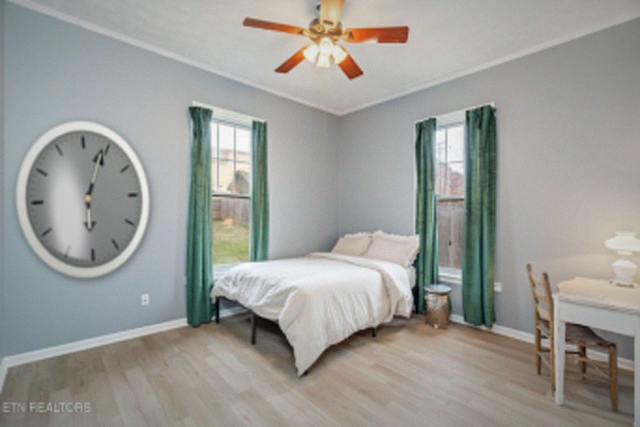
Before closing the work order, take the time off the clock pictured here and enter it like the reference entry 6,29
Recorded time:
6,04
